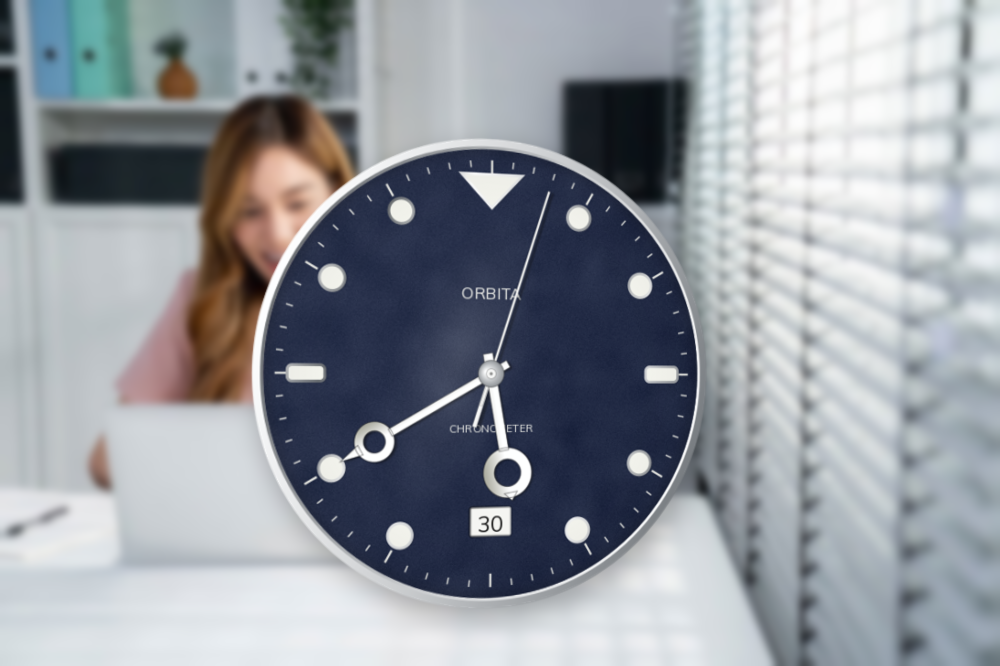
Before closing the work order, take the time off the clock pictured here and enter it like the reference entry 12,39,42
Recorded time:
5,40,03
